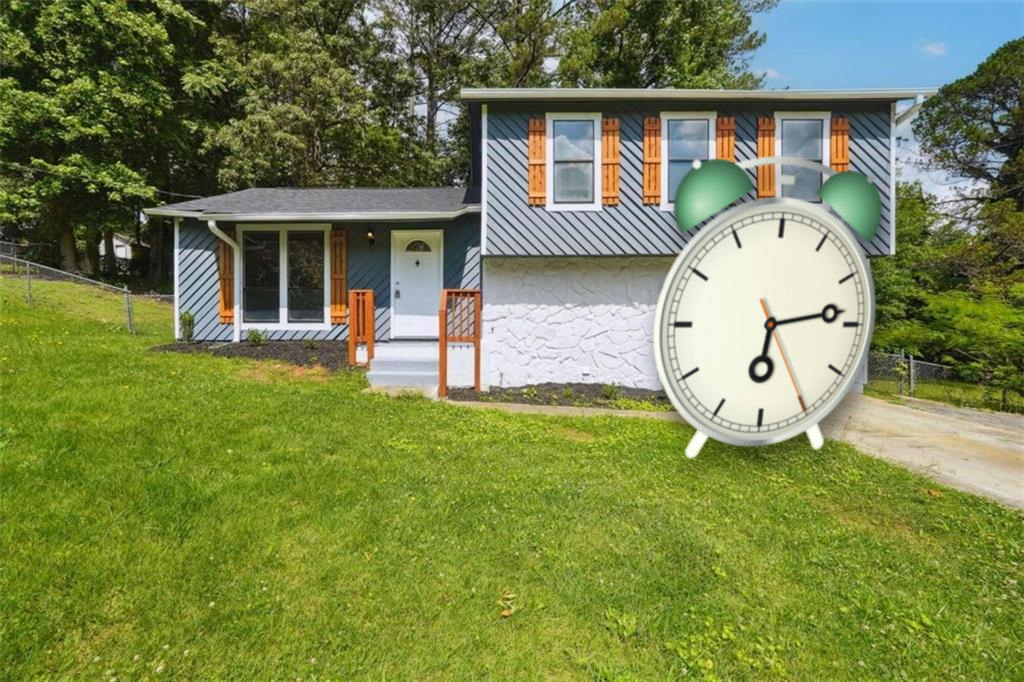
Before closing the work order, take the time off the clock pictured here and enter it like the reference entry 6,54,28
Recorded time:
6,13,25
